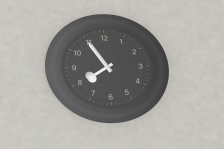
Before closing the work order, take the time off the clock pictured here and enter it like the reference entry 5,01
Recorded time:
7,55
